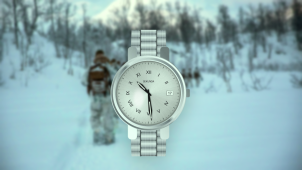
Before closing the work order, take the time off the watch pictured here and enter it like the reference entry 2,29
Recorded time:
10,29
